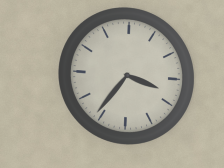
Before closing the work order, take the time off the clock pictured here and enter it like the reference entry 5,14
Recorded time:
3,36
